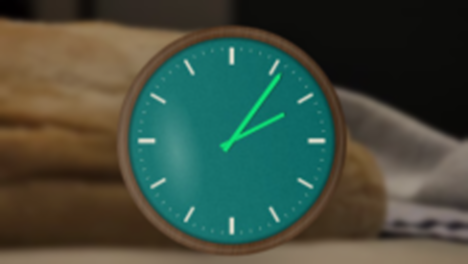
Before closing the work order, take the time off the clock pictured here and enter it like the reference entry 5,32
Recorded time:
2,06
